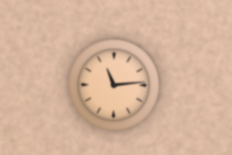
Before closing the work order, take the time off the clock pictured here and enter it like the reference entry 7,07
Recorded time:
11,14
